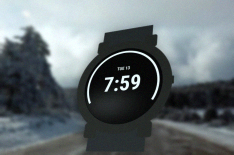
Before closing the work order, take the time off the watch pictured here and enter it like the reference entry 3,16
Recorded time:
7,59
